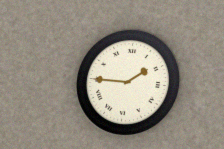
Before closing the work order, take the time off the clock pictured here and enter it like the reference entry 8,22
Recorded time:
1,45
